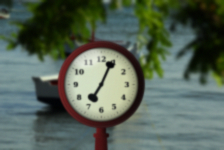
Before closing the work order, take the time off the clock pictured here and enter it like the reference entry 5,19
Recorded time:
7,04
